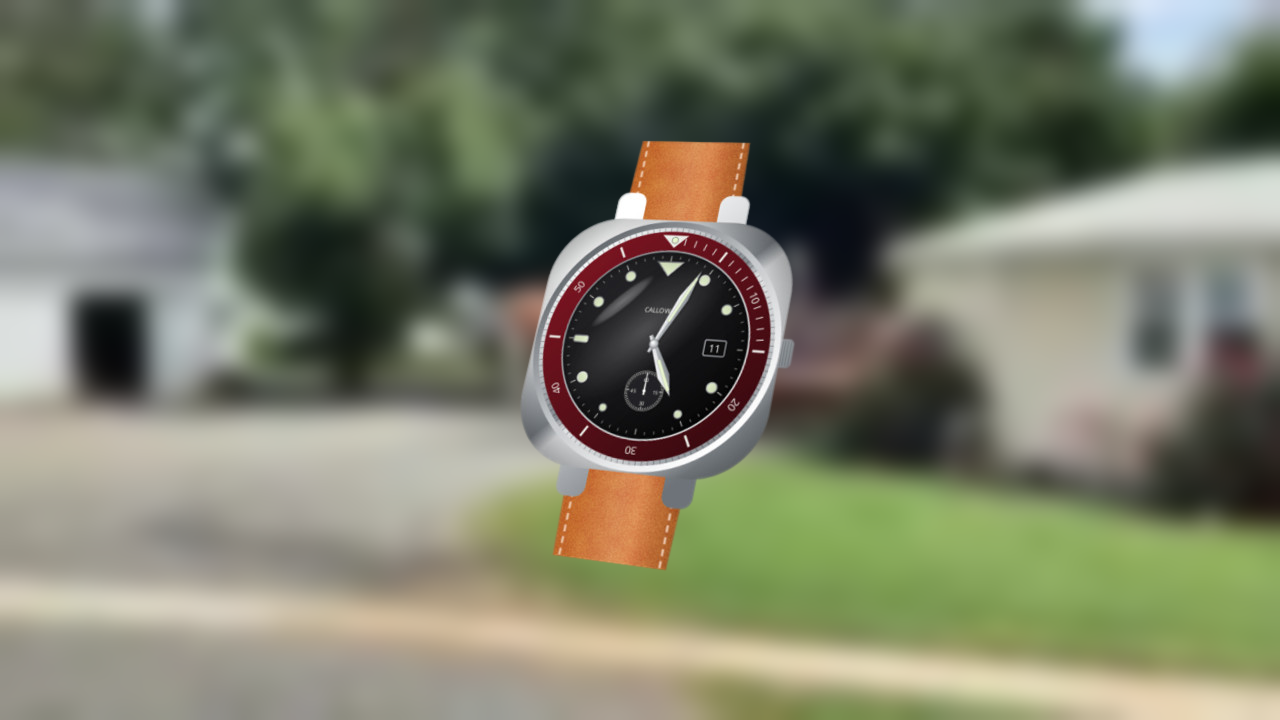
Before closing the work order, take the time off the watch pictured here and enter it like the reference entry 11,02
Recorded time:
5,04
